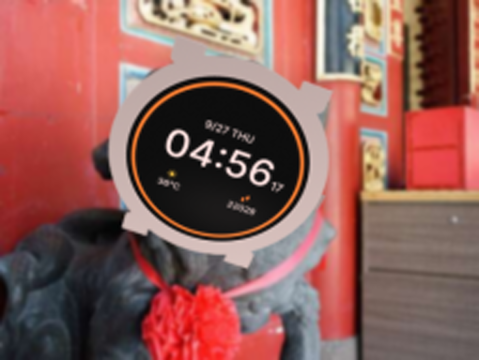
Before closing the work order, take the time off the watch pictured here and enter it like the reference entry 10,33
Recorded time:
4,56
